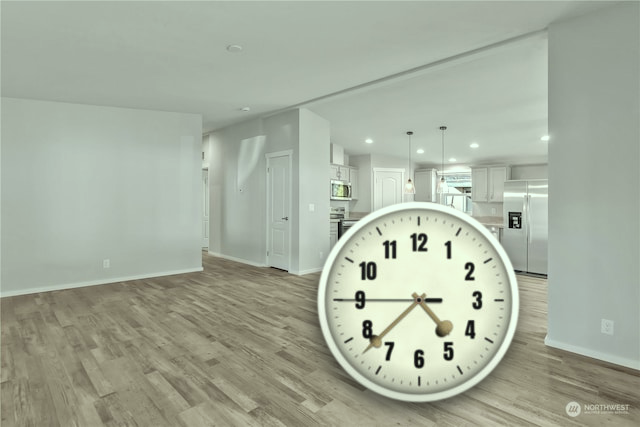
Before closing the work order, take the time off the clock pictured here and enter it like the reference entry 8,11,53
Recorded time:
4,37,45
